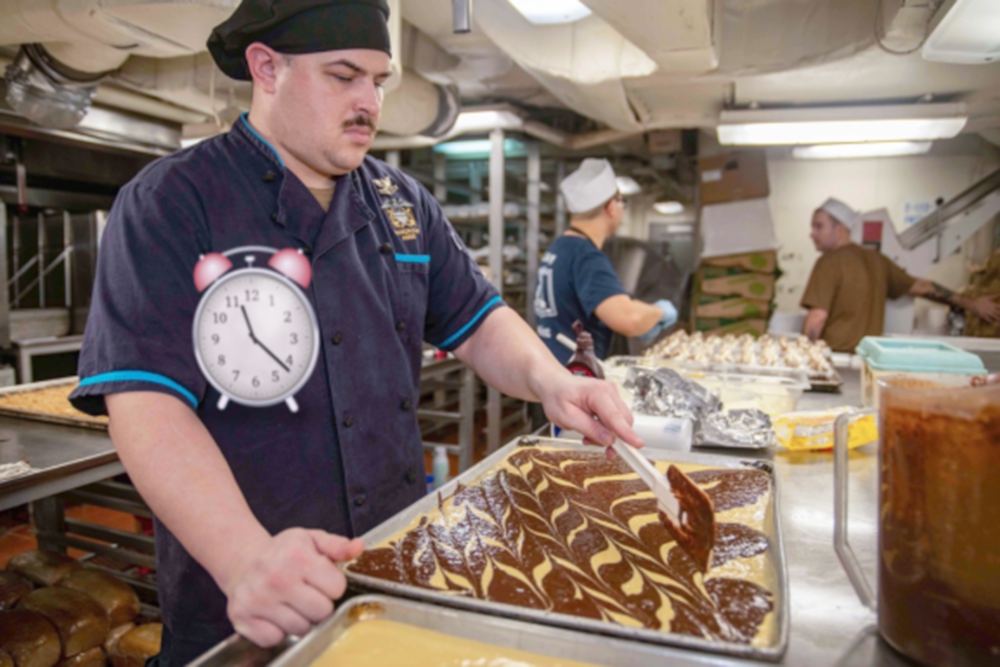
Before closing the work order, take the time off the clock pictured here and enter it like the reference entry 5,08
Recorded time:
11,22
